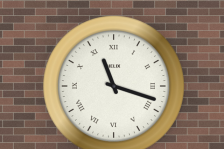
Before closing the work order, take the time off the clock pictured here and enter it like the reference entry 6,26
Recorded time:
11,18
